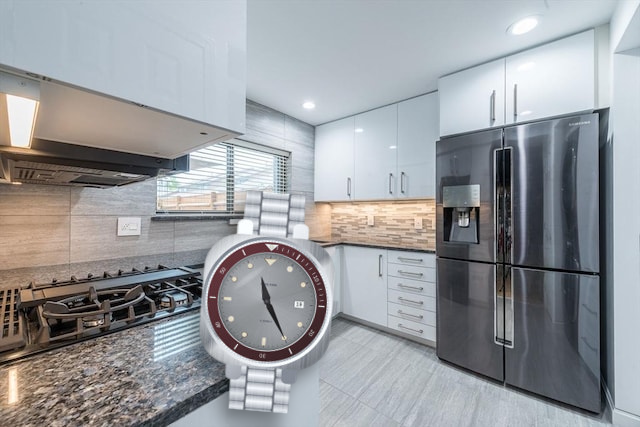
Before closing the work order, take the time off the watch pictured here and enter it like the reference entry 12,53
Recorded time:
11,25
